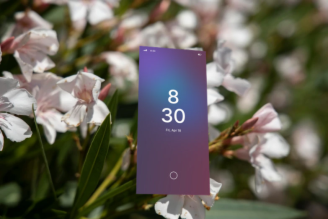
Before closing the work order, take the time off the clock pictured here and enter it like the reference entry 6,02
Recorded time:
8,30
